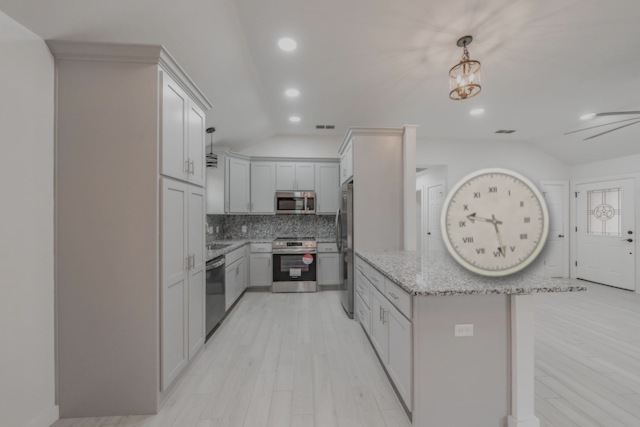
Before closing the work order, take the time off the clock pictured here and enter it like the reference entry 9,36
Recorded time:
9,28
